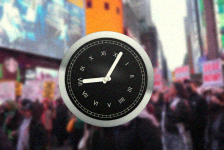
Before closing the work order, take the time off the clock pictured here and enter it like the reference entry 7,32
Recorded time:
8,01
